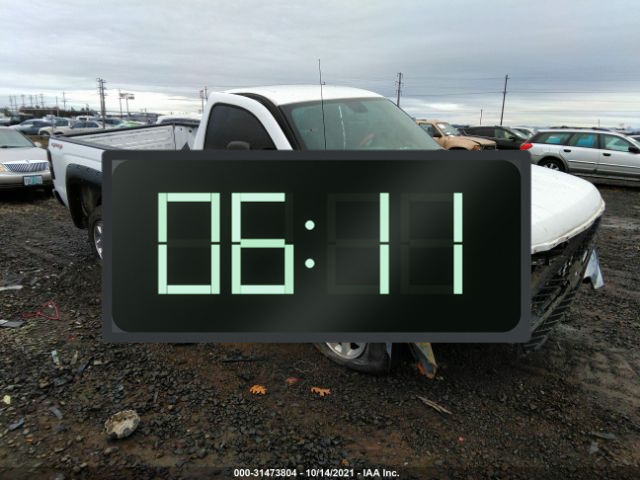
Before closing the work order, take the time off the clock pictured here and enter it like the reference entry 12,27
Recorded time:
6,11
